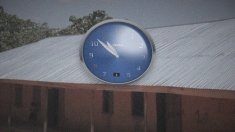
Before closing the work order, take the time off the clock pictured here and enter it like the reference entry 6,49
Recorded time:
10,52
